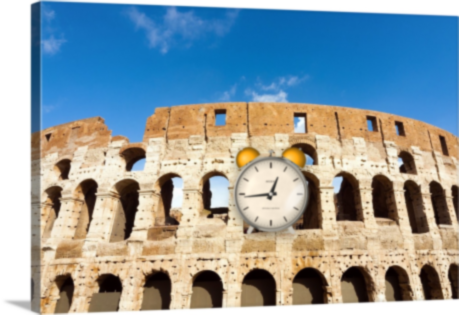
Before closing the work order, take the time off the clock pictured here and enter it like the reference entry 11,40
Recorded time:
12,44
